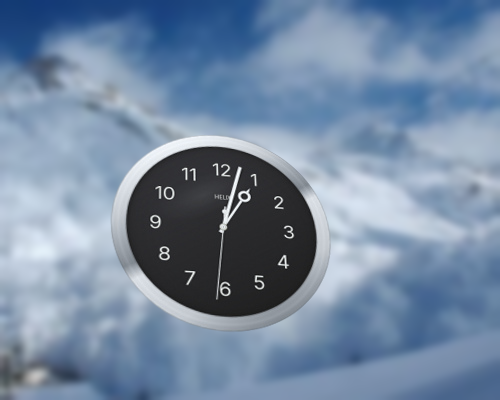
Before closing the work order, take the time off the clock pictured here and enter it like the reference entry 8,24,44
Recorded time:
1,02,31
